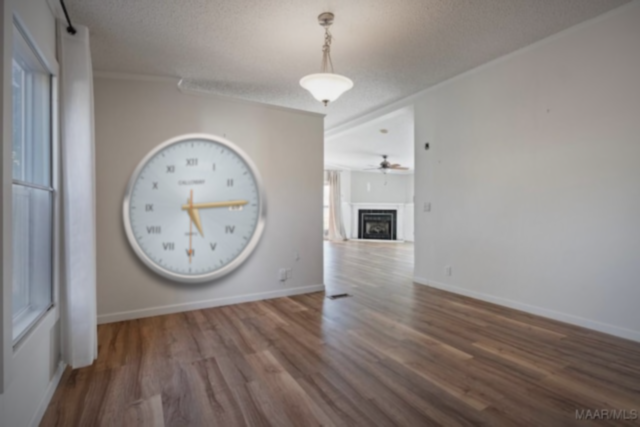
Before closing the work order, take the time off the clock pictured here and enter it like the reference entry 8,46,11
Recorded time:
5,14,30
